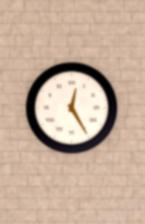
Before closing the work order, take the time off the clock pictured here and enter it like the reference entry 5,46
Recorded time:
12,25
